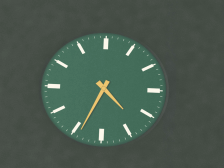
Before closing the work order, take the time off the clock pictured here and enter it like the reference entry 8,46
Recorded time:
4,34
